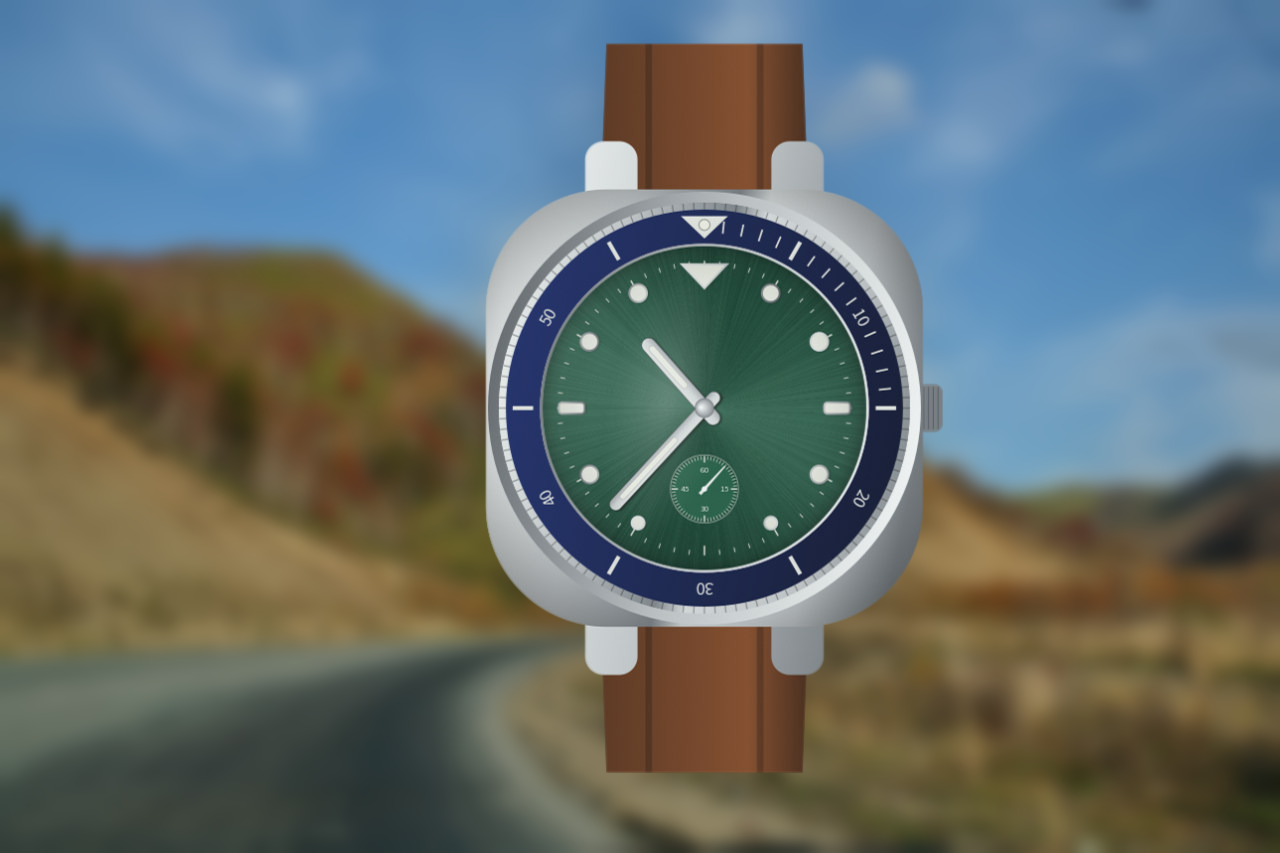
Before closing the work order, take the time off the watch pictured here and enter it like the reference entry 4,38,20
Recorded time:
10,37,07
